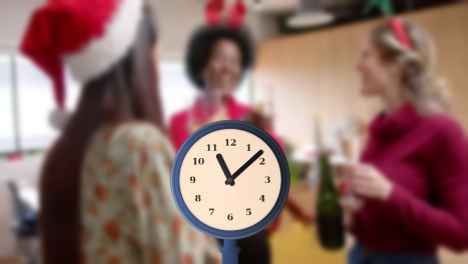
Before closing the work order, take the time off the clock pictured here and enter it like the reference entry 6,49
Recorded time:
11,08
